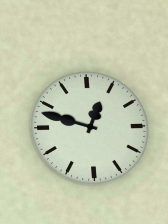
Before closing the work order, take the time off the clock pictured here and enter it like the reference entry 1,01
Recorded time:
12,48
